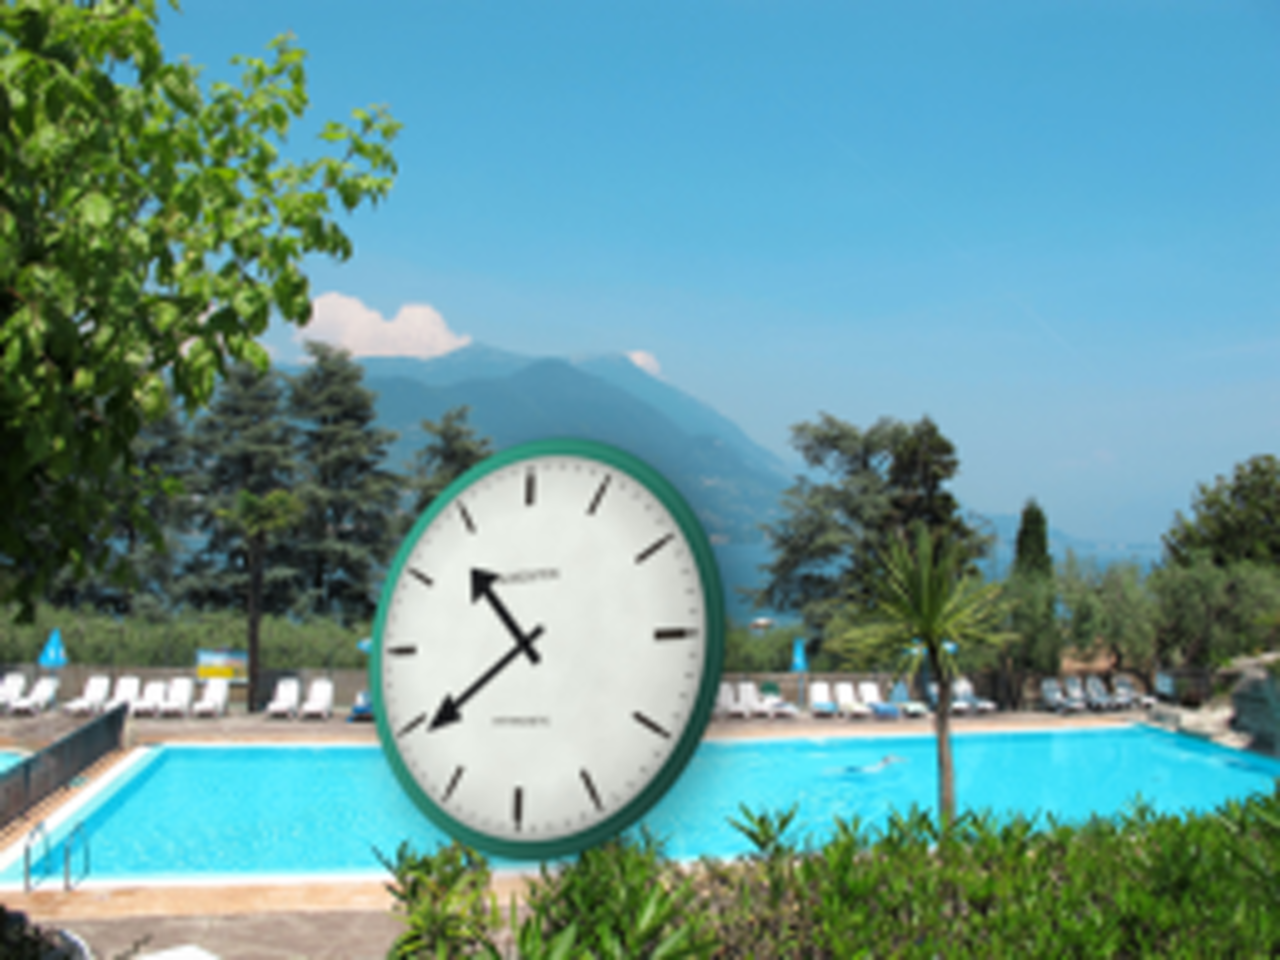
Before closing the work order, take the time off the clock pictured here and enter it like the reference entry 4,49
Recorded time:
10,39
